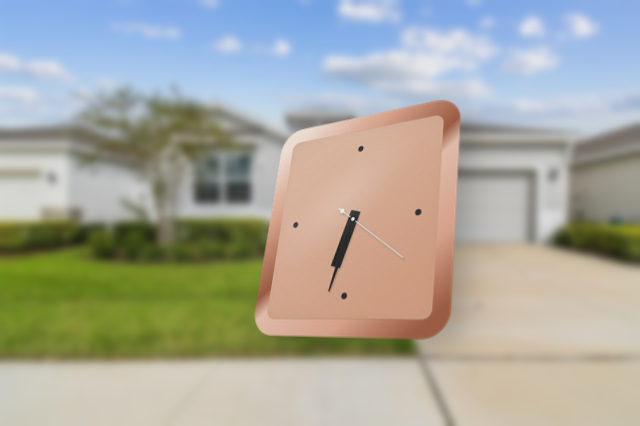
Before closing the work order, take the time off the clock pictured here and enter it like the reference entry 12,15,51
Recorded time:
6,32,21
